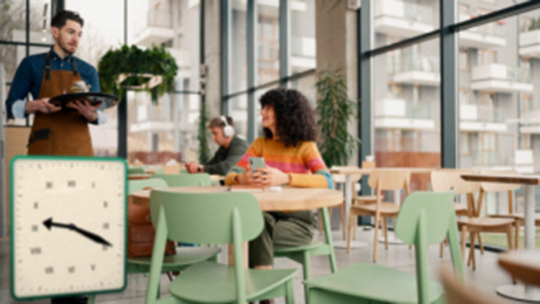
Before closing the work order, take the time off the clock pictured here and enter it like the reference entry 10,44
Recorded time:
9,19
